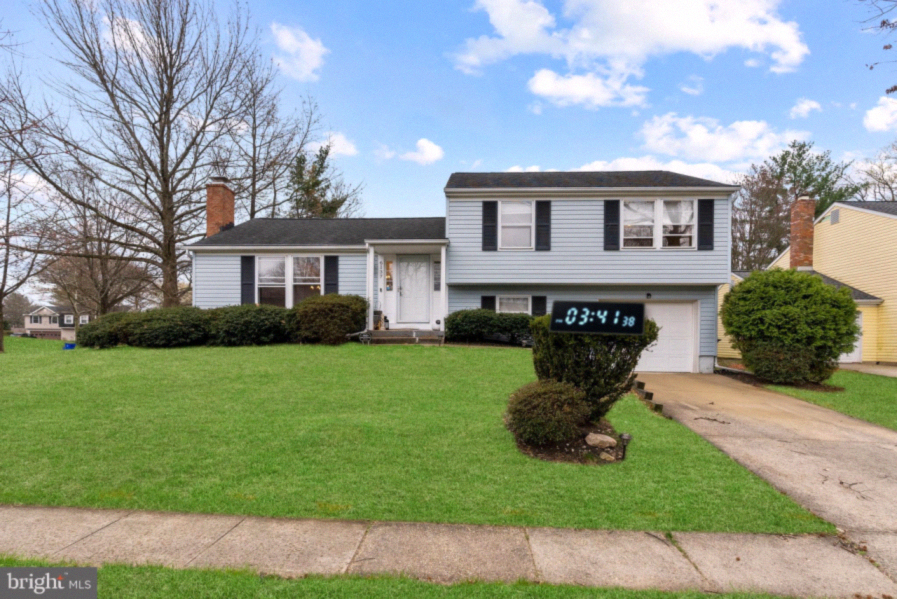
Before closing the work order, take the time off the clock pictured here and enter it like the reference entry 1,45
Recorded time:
3,41
